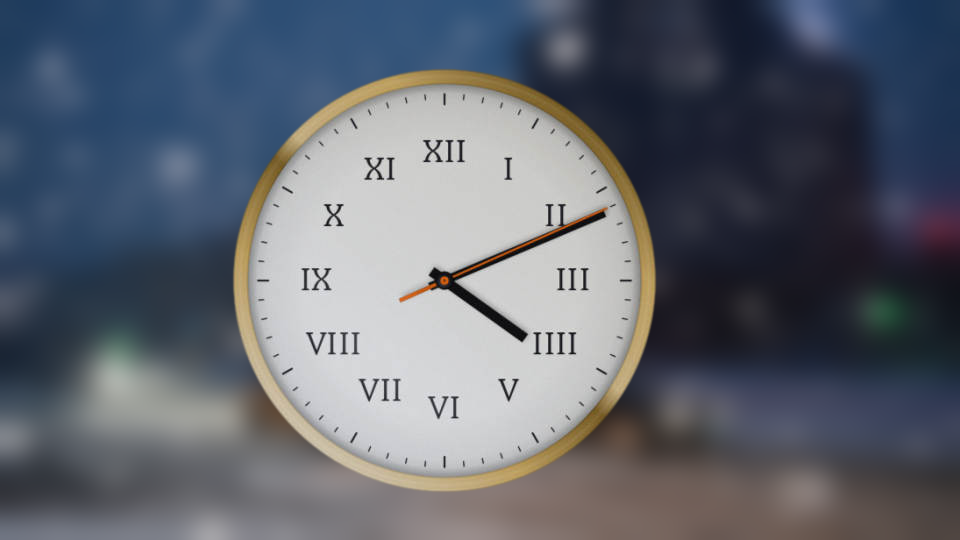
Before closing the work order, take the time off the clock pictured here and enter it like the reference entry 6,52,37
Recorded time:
4,11,11
